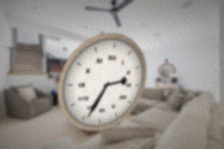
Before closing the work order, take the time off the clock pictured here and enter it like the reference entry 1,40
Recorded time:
2,34
